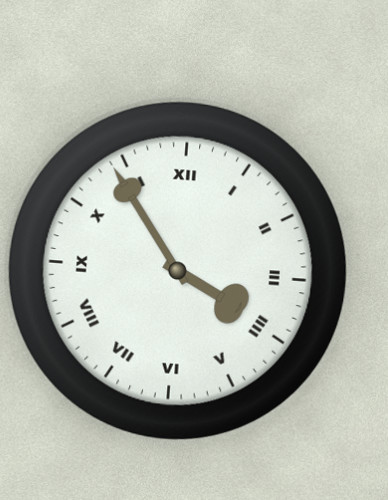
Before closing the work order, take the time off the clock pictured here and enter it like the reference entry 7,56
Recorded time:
3,54
